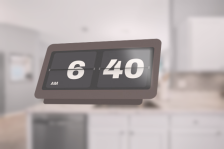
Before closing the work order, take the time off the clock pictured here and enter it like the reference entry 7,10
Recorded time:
6,40
